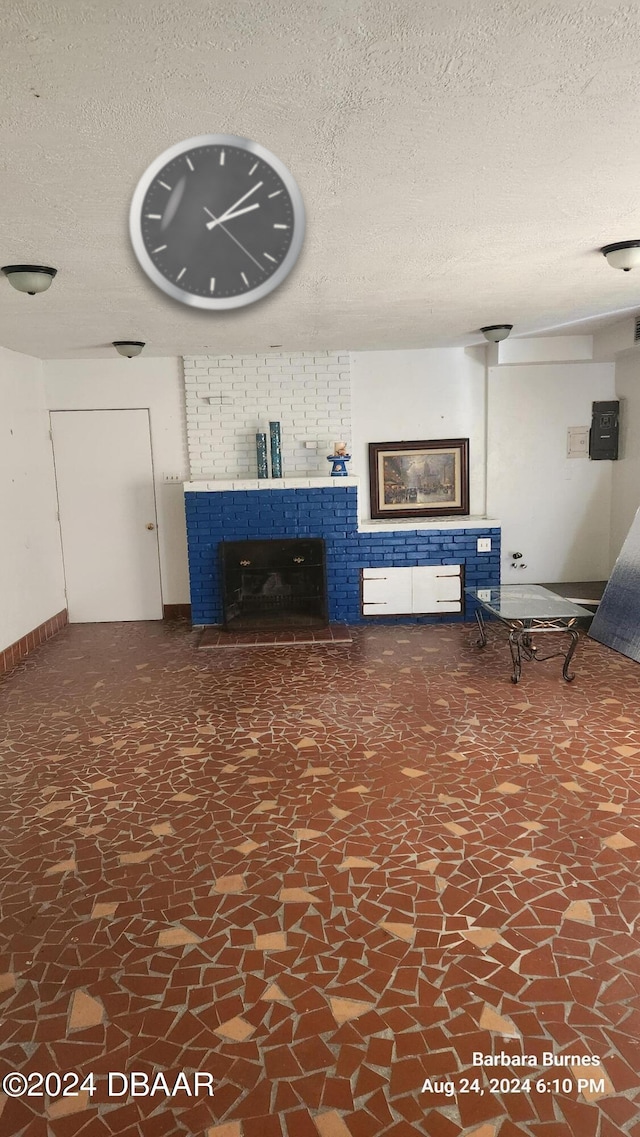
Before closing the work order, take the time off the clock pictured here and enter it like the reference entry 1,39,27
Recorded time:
2,07,22
